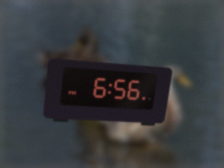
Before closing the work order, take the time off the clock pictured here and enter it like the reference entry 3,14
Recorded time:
6,56
